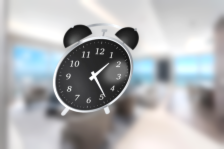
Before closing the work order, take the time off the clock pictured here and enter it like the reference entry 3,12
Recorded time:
1,24
